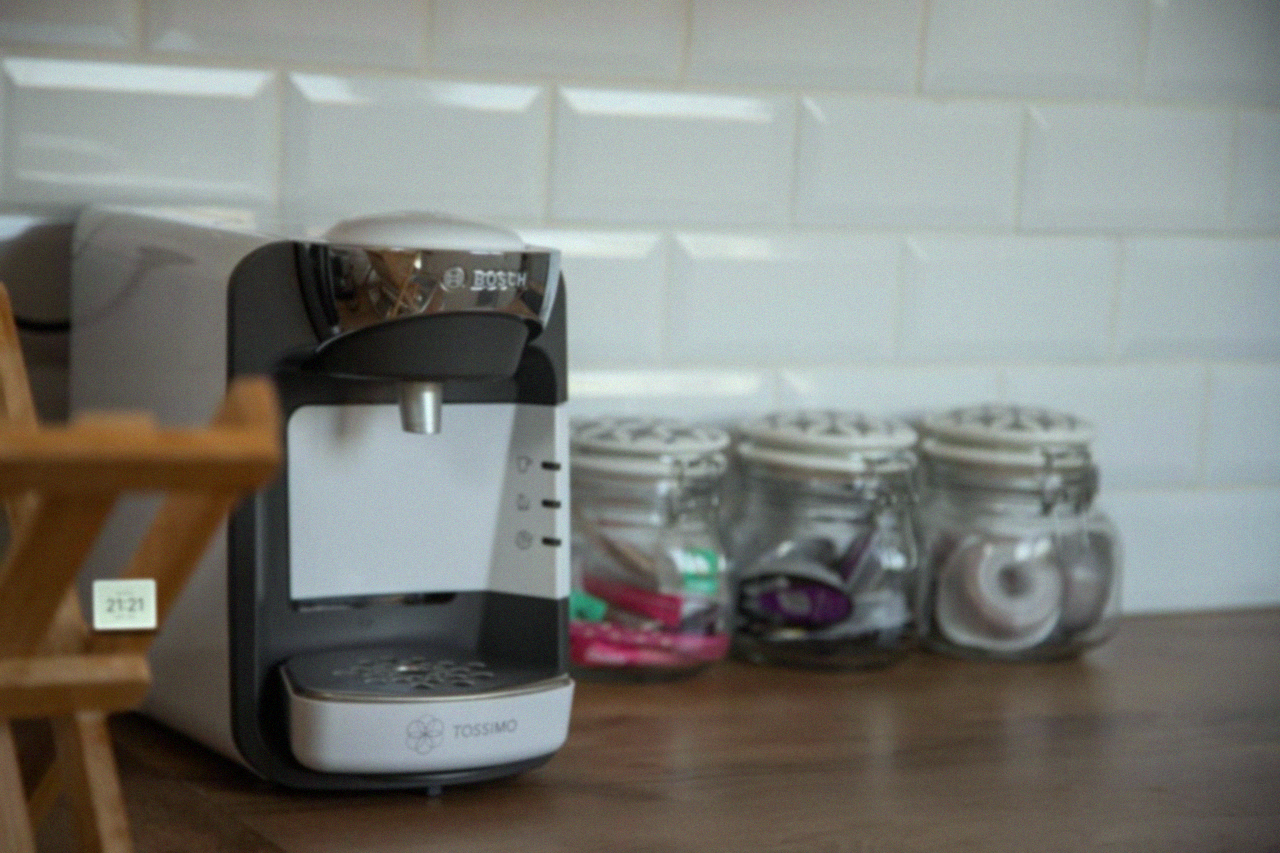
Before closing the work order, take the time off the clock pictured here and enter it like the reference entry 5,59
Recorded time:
21,21
